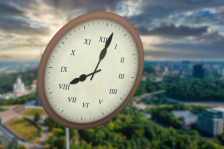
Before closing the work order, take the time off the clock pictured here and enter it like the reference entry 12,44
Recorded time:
8,02
